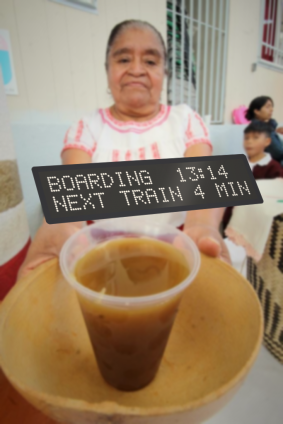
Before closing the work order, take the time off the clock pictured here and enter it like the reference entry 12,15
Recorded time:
13,14
